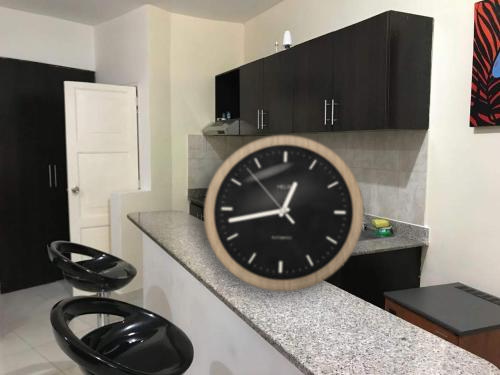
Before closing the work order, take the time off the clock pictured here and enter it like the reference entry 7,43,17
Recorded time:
12,42,53
